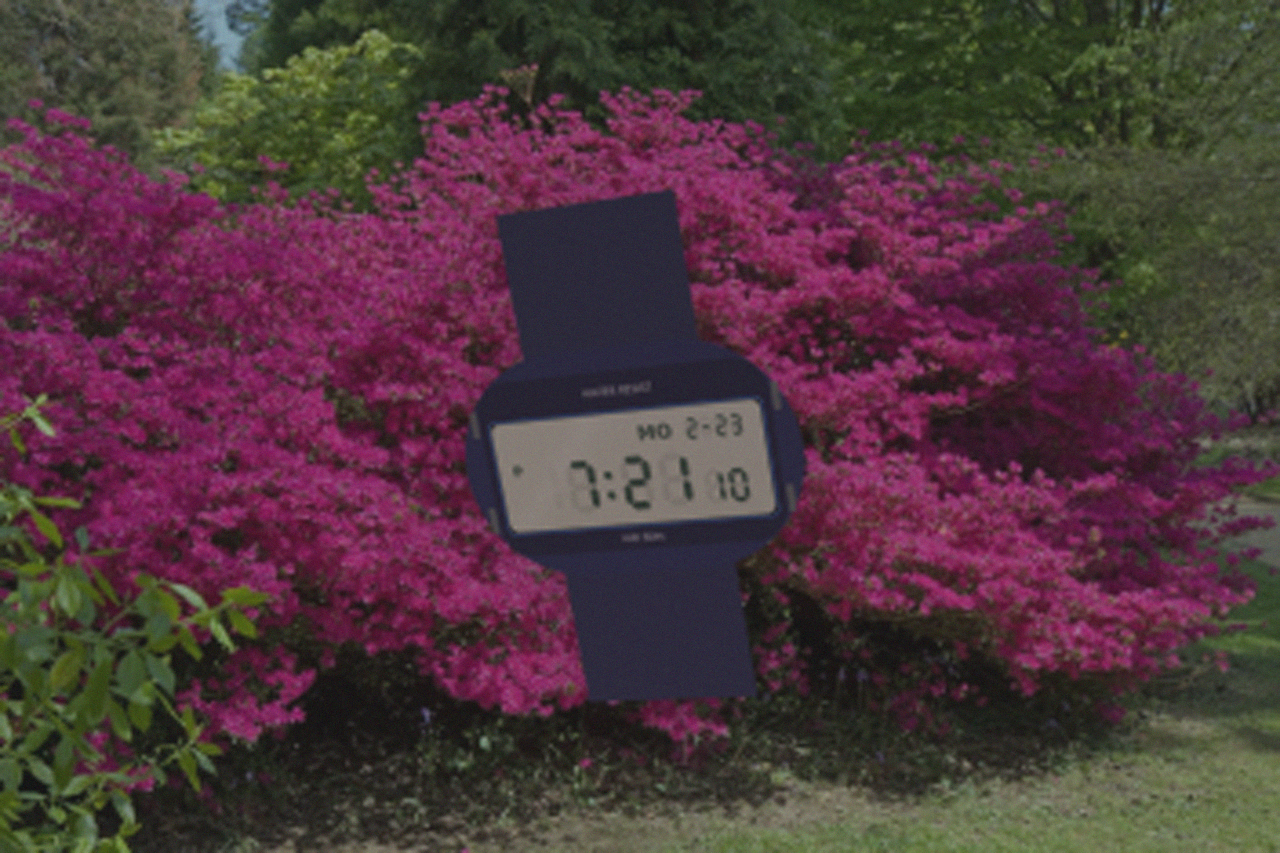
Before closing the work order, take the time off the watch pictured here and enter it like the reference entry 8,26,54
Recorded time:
7,21,10
